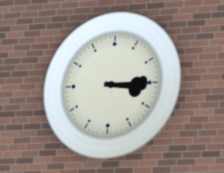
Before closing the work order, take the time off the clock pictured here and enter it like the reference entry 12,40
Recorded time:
3,15
